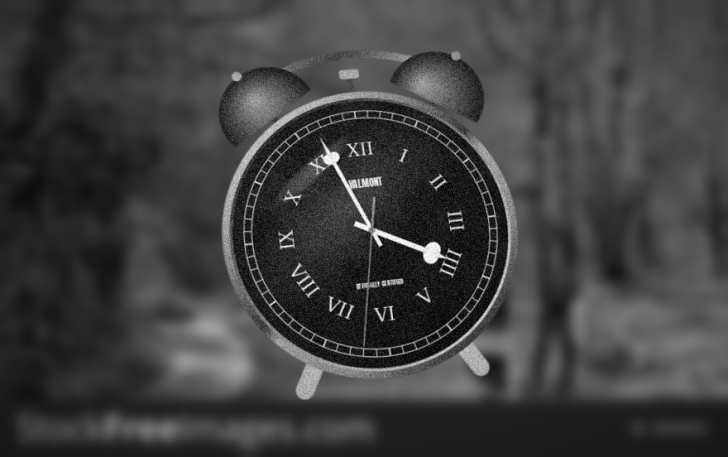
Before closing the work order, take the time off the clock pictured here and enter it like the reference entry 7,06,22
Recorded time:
3,56,32
